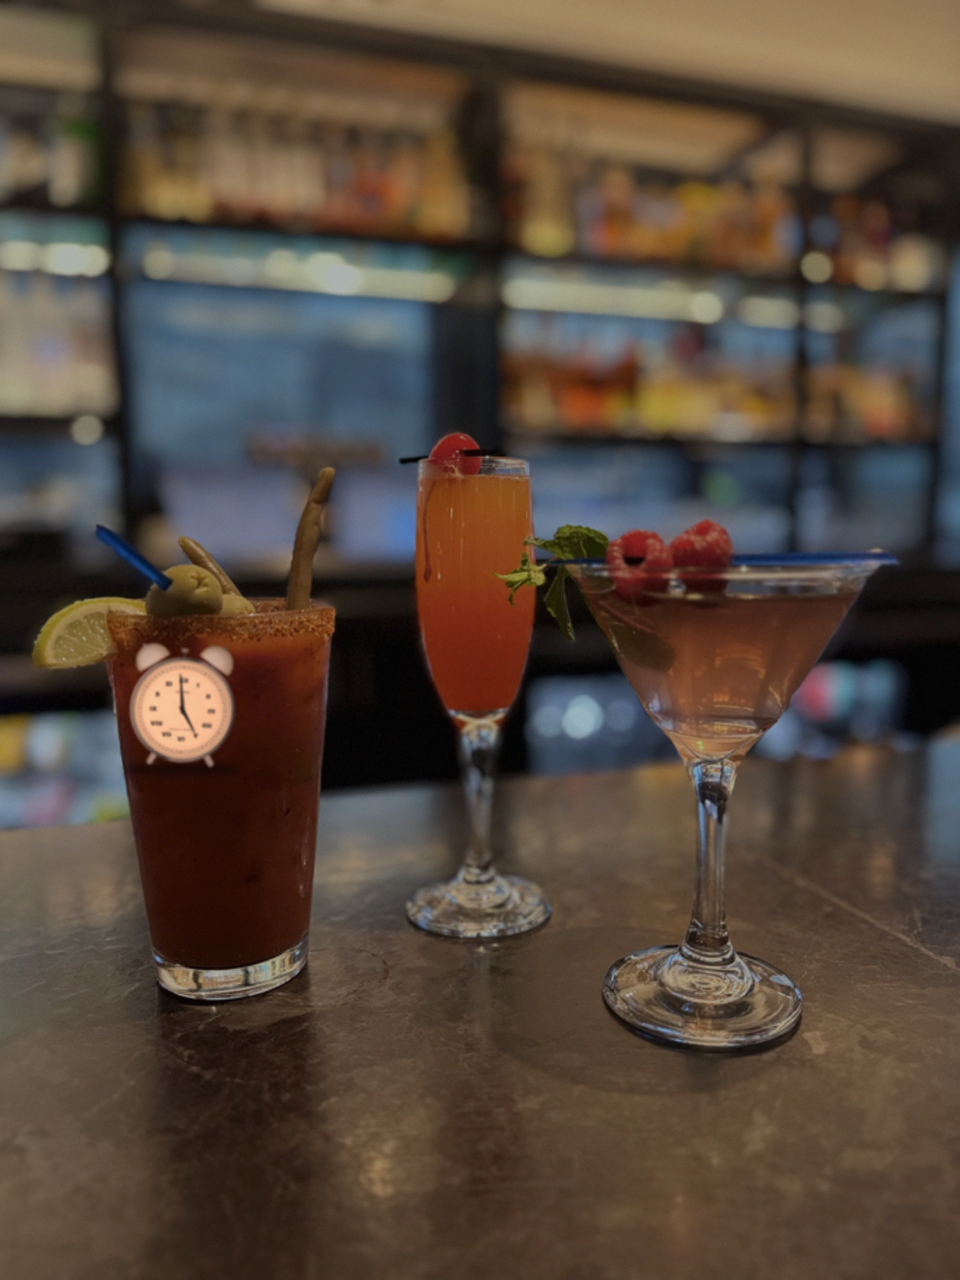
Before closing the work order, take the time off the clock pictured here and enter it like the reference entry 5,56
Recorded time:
4,59
